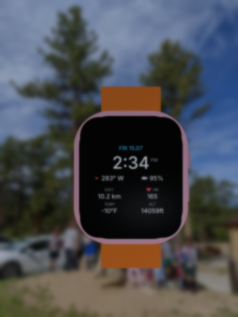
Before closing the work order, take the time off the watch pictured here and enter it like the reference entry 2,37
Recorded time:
2,34
